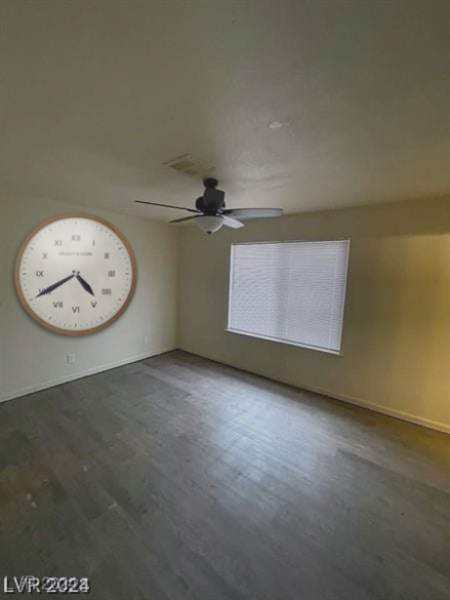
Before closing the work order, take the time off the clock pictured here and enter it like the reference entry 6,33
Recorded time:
4,40
